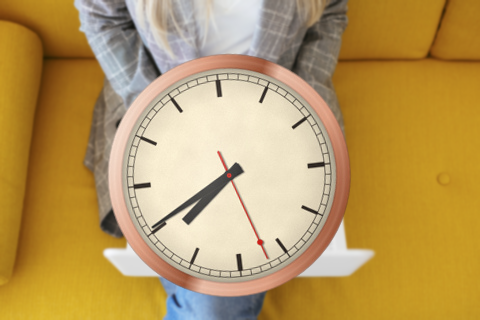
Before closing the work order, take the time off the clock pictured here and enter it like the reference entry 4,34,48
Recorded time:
7,40,27
